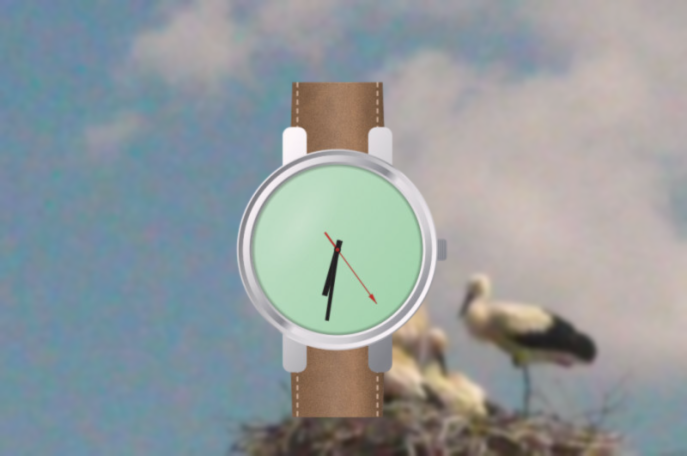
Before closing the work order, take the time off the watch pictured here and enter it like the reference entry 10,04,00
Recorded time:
6,31,24
